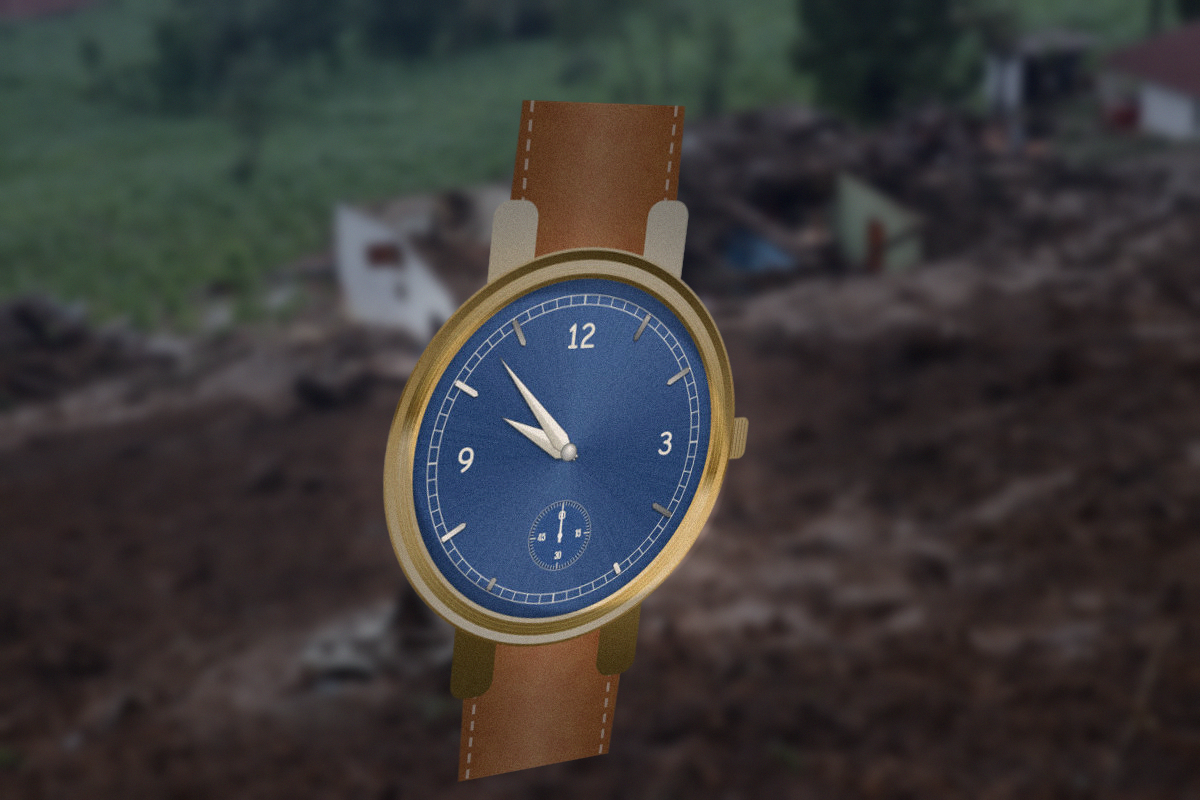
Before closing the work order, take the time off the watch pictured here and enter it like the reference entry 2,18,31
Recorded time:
9,53,00
